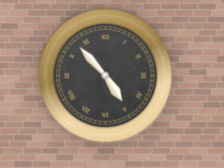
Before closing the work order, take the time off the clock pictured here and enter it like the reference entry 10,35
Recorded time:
4,53
